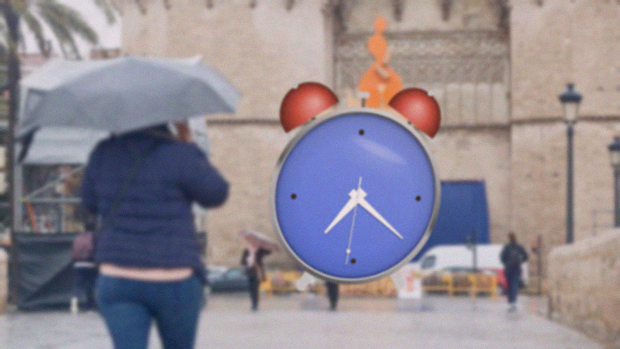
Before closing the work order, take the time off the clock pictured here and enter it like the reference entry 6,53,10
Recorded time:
7,21,31
